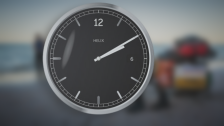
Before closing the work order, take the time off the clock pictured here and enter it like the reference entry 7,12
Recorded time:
2,10
